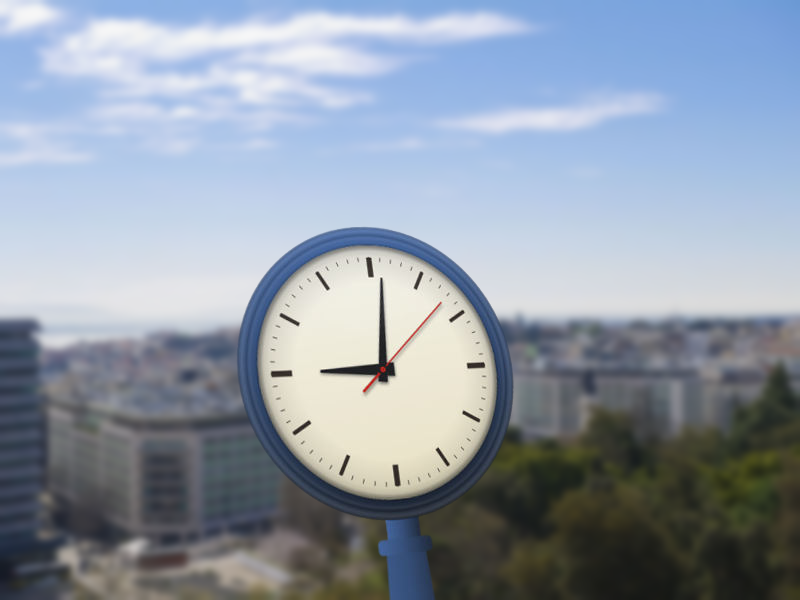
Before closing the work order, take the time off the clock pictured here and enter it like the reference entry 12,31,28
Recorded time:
9,01,08
